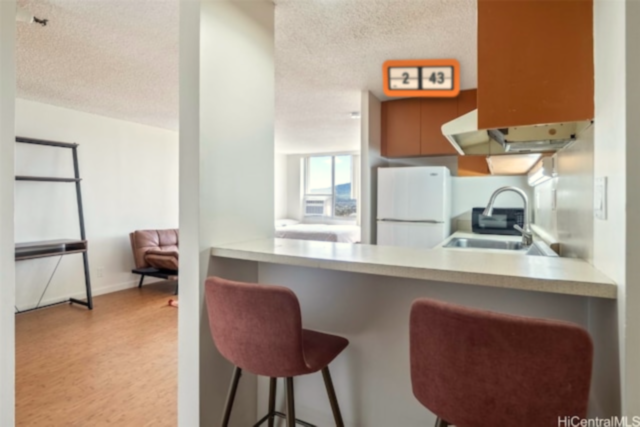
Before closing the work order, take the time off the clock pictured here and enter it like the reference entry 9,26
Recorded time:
2,43
